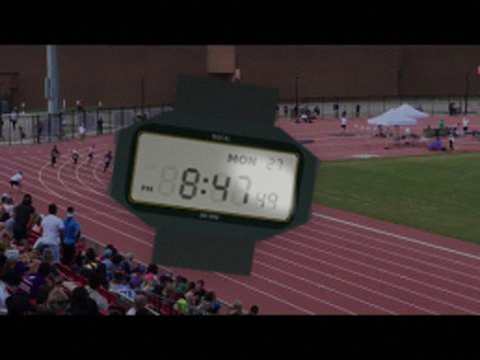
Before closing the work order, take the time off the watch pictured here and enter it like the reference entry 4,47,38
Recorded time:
8,47,49
